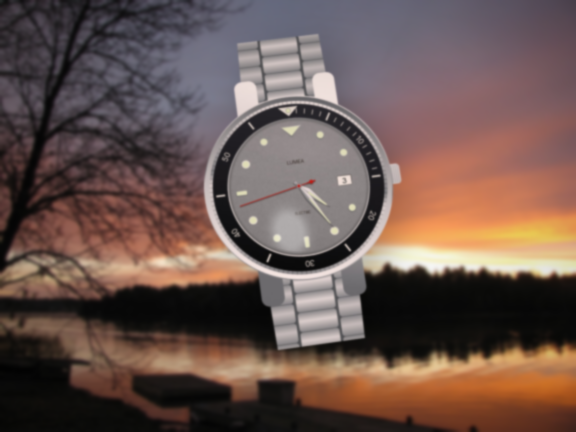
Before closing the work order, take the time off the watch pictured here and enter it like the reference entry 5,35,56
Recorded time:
4,24,43
